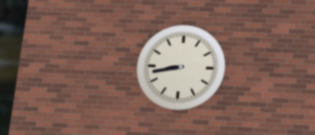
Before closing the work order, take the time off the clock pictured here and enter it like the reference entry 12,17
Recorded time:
8,43
